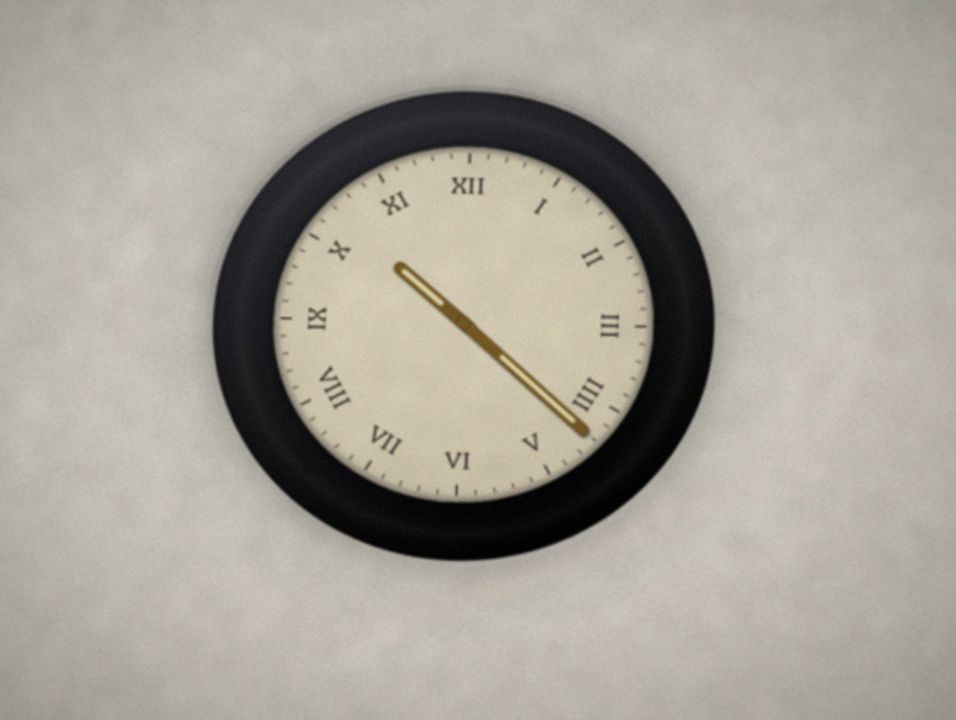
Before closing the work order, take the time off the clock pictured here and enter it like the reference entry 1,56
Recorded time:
10,22
